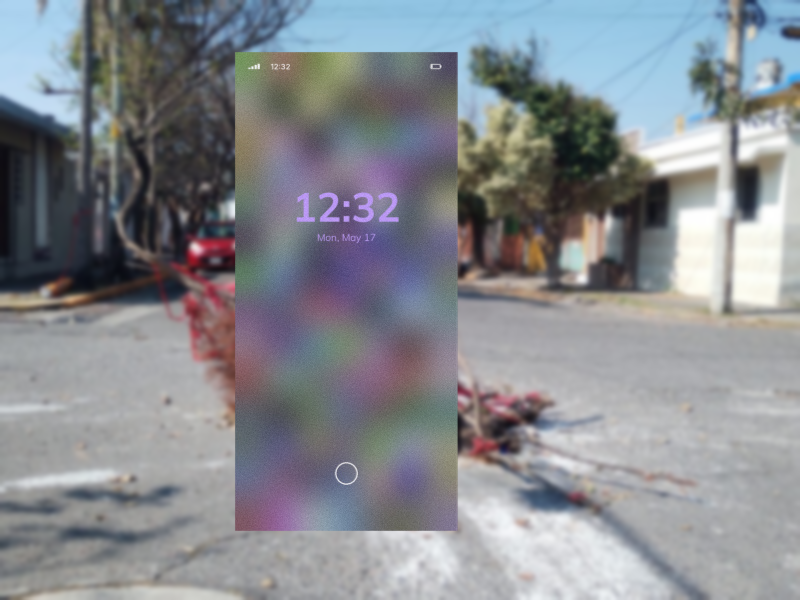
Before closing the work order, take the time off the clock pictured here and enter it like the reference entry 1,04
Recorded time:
12,32
